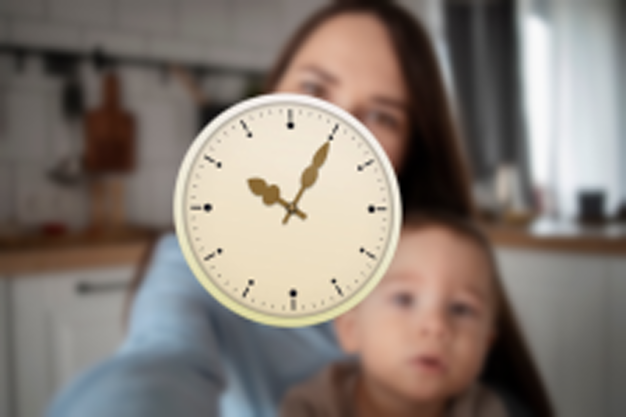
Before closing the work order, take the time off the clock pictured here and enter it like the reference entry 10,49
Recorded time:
10,05
